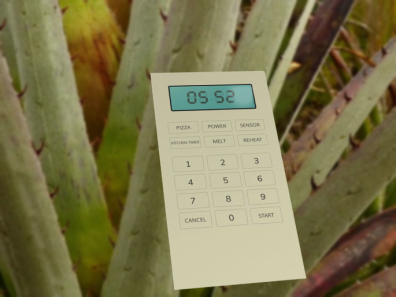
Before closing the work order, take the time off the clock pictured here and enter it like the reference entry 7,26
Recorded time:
5,52
